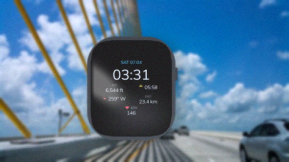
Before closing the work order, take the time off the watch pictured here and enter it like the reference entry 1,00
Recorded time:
3,31
